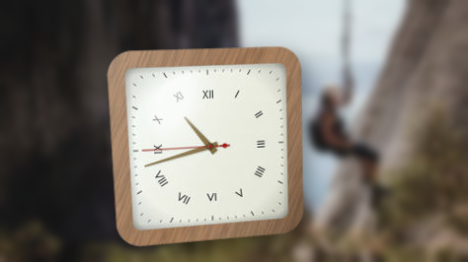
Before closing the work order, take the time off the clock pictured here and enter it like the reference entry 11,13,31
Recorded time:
10,42,45
